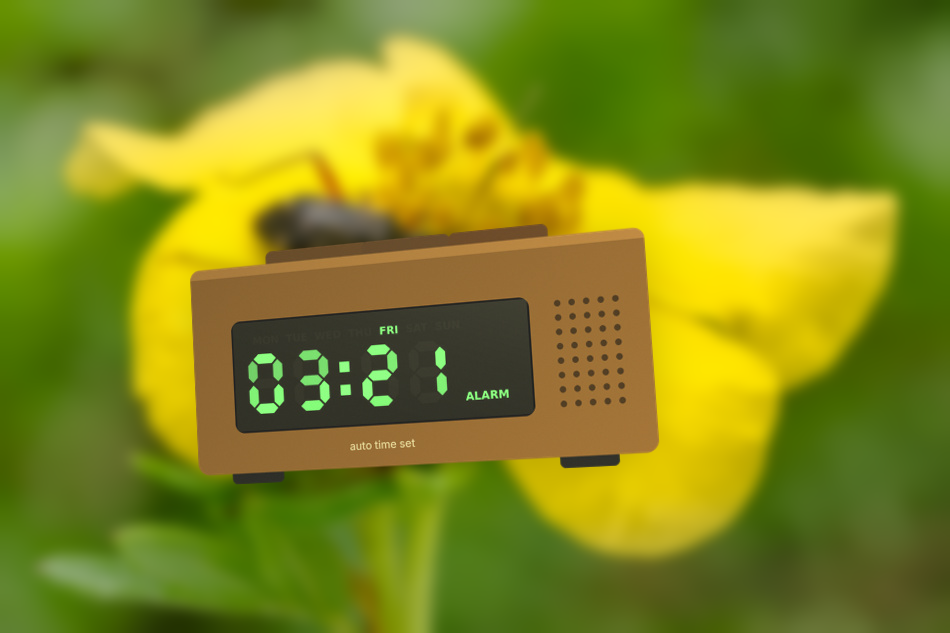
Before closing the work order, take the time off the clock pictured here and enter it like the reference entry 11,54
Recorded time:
3,21
